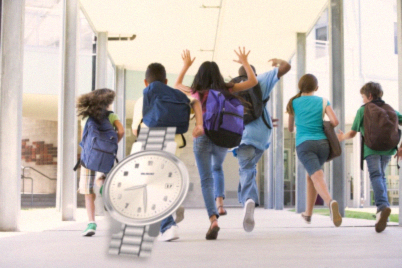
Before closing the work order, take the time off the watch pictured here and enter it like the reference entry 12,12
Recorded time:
8,28
